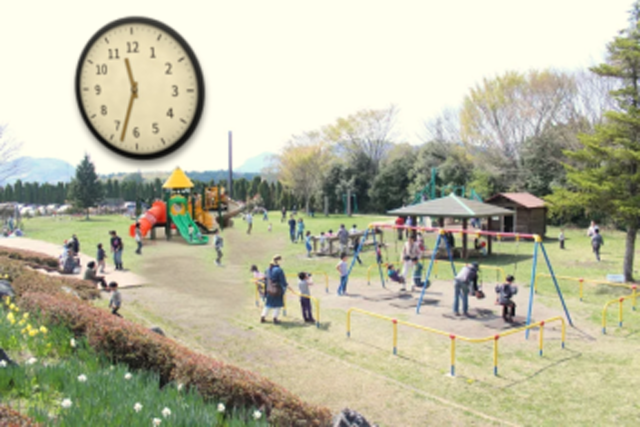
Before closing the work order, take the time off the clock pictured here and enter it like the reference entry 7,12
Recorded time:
11,33
